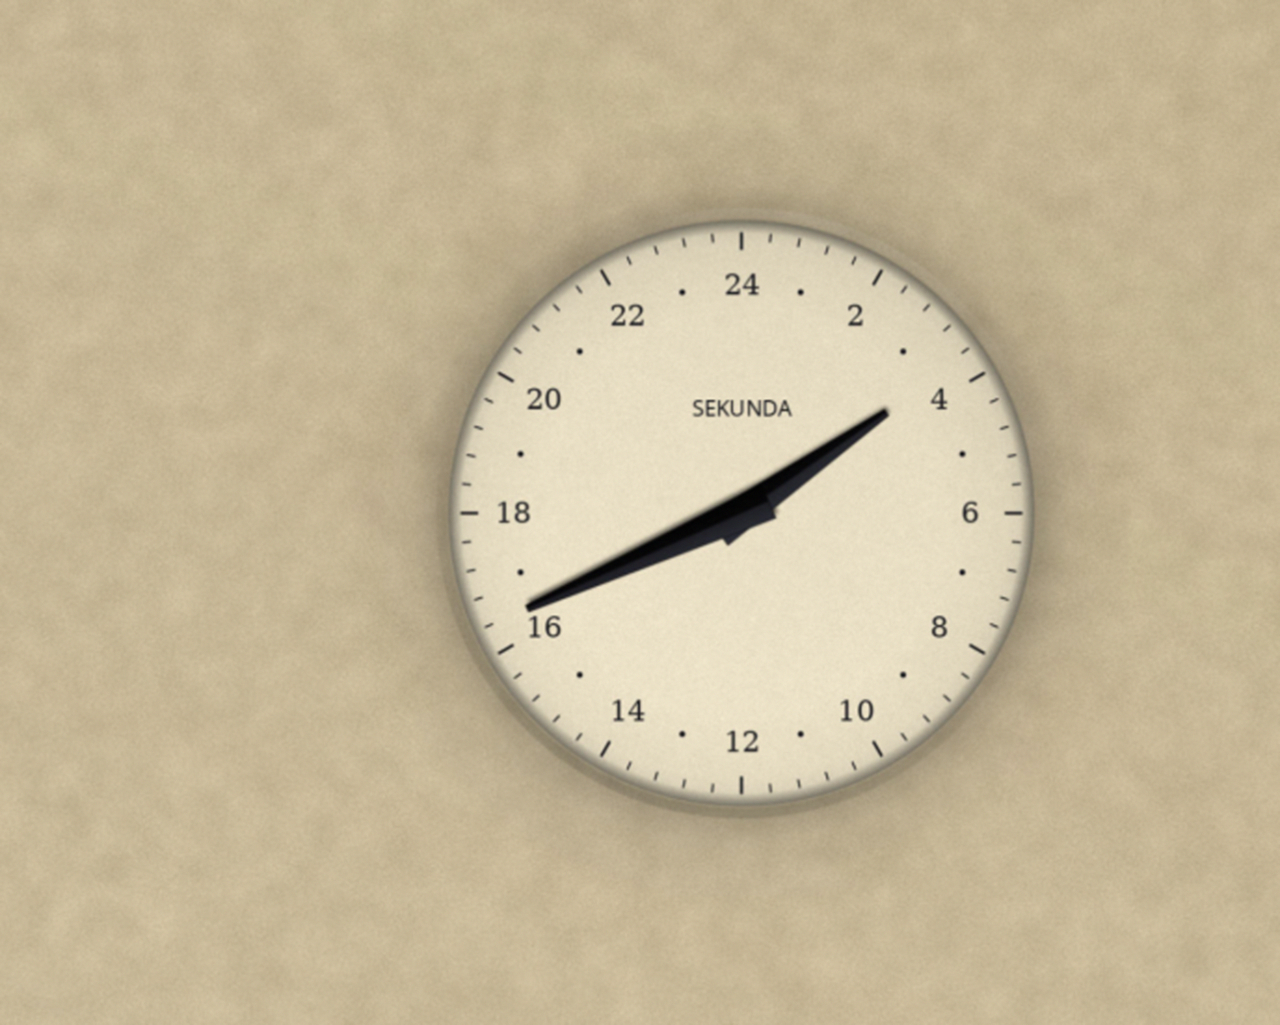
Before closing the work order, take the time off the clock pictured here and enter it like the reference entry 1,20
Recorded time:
3,41
